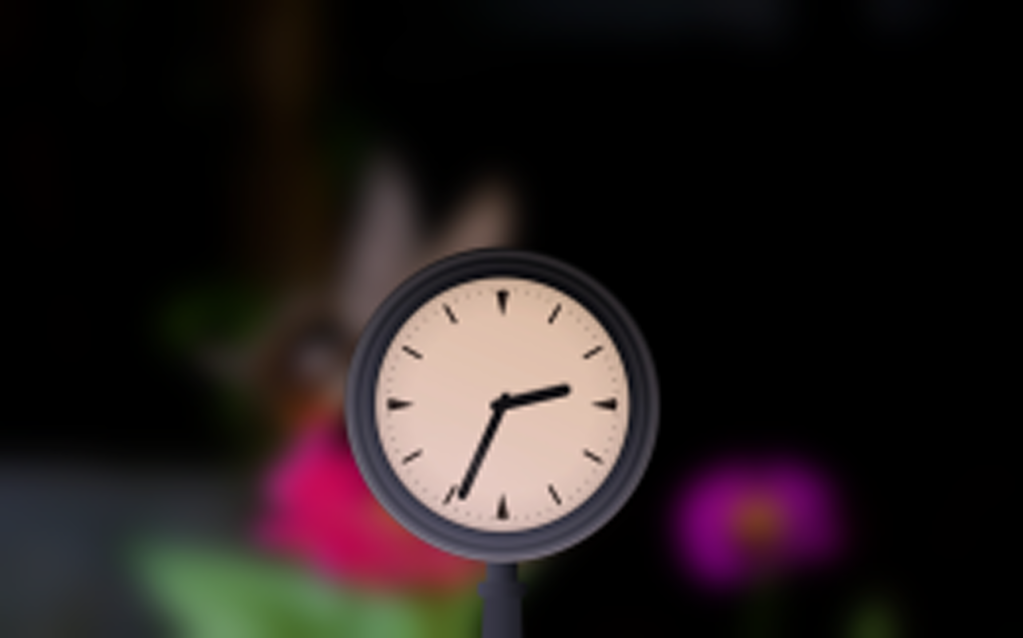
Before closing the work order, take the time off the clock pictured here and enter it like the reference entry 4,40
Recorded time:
2,34
